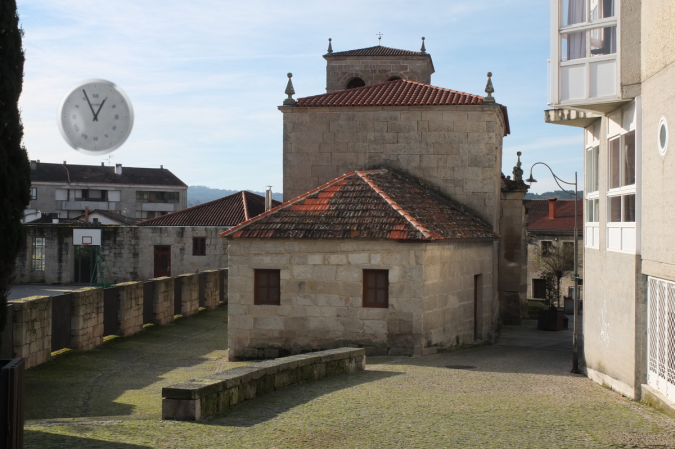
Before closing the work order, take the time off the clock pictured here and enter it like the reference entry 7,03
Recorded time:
12,56
